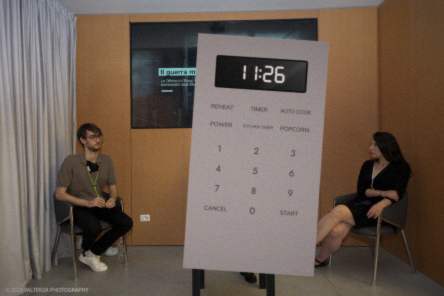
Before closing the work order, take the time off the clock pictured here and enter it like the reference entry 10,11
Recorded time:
11,26
